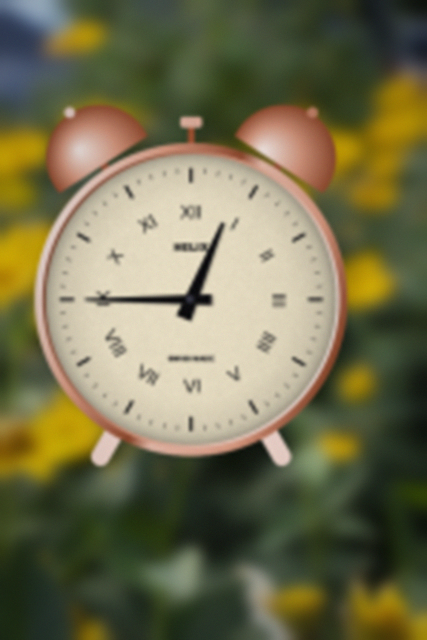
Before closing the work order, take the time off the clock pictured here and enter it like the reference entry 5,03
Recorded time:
12,45
